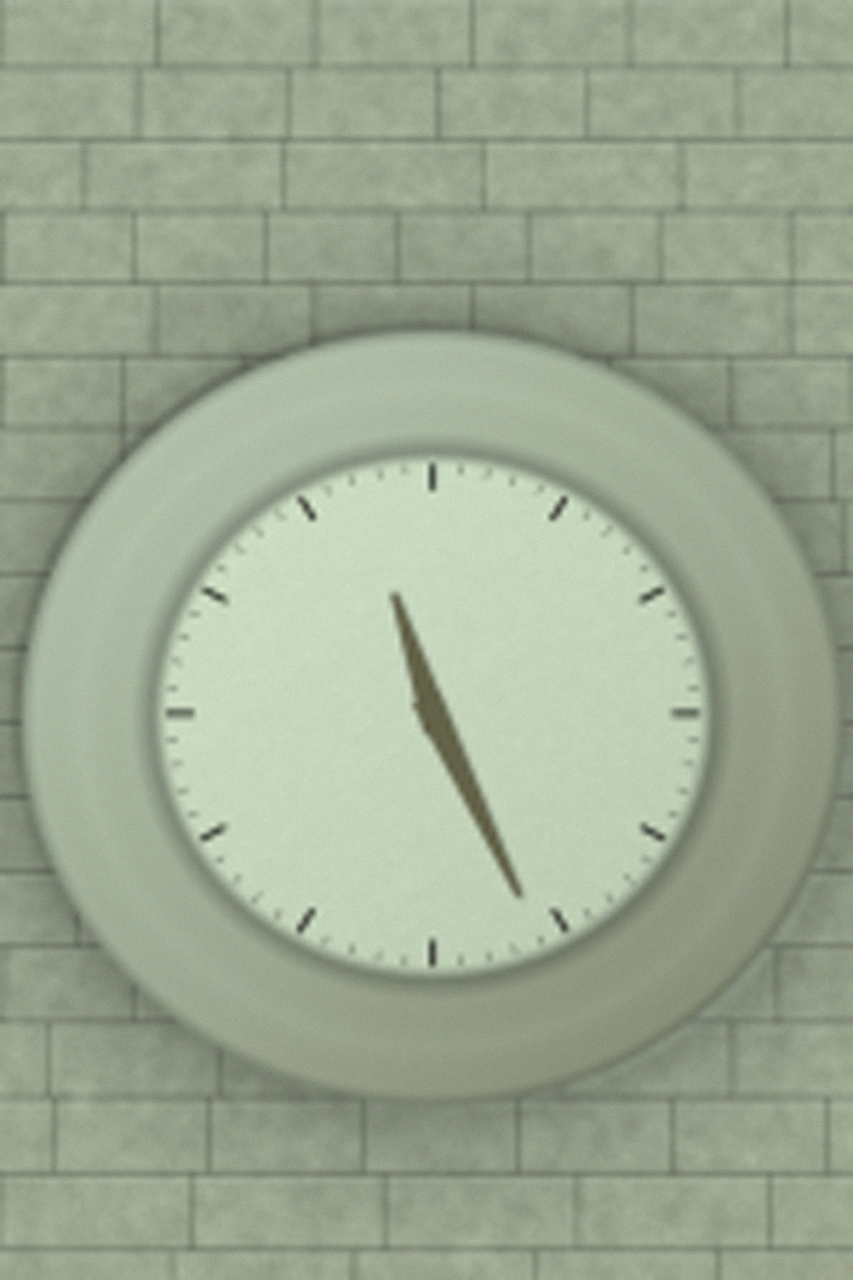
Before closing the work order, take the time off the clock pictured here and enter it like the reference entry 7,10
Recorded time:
11,26
